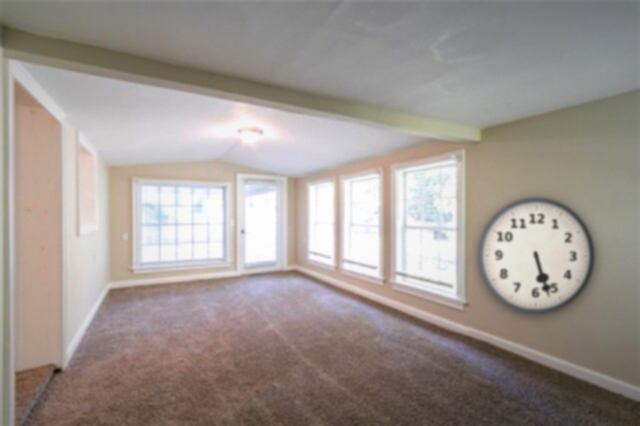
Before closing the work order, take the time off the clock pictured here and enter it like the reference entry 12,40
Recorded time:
5,27
